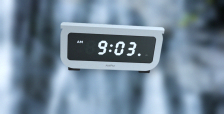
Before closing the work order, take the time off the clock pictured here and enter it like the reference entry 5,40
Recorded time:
9,03
